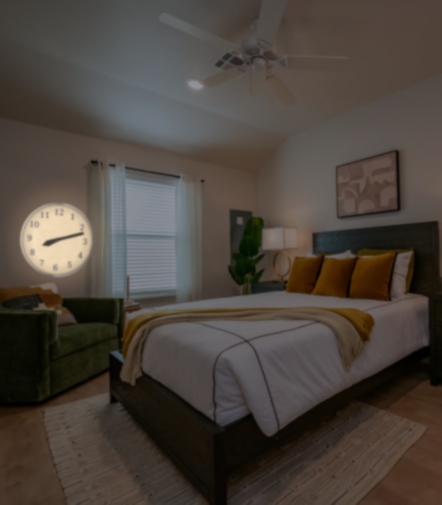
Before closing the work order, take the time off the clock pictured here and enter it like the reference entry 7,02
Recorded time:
8,12
